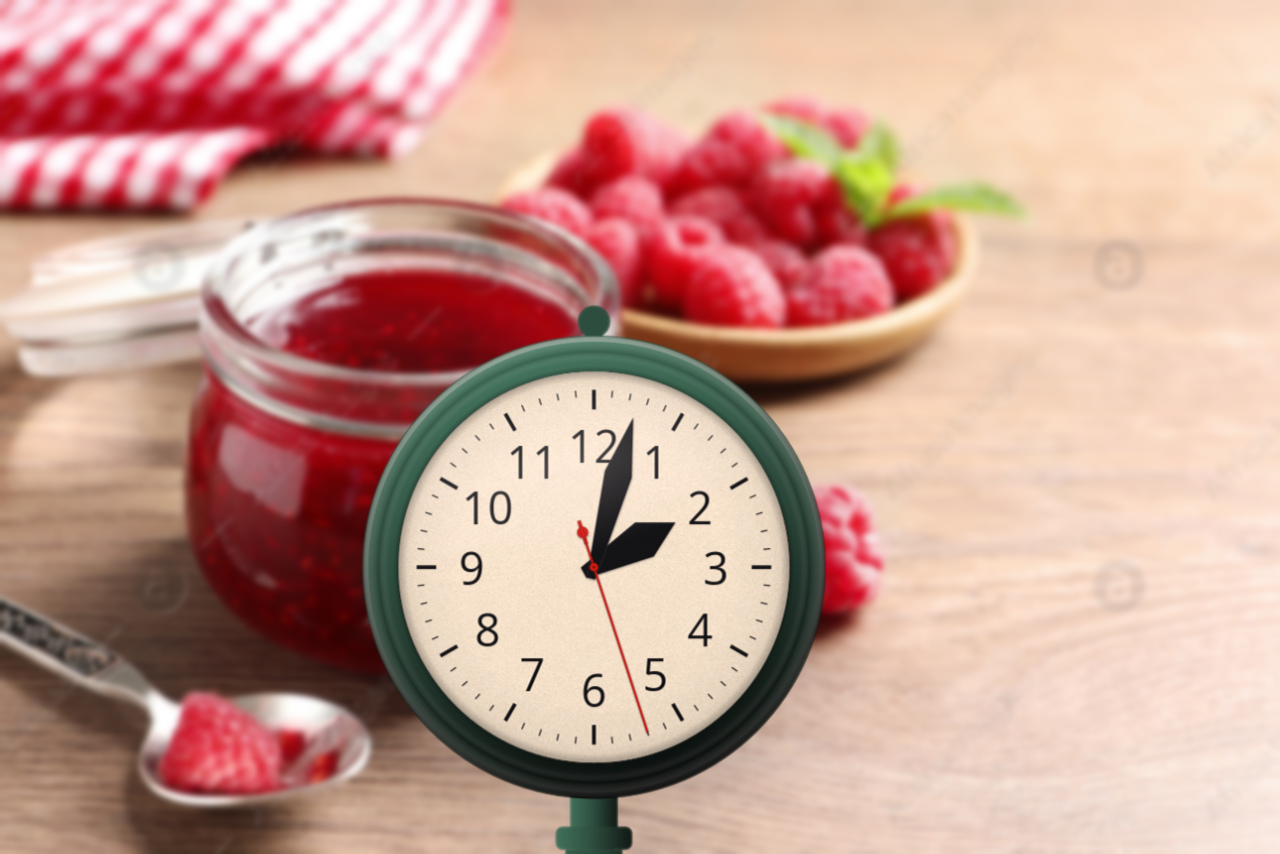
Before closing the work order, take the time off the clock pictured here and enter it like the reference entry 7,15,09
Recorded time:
2,02,27
